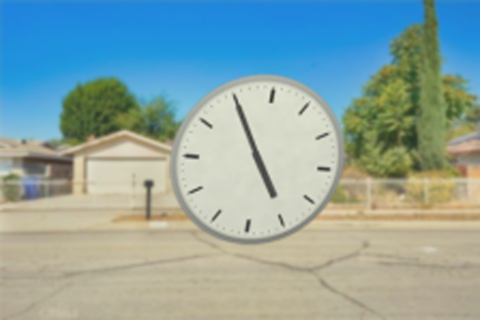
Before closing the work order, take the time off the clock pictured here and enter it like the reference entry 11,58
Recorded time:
4,55
